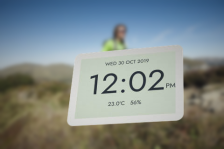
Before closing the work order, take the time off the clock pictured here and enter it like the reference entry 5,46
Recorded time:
12,02
